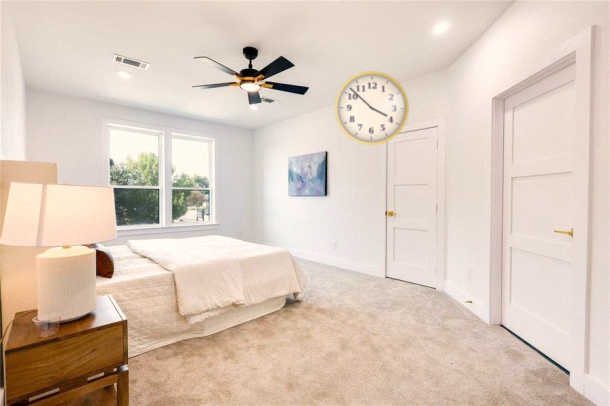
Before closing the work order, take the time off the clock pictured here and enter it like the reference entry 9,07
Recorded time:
3,52
